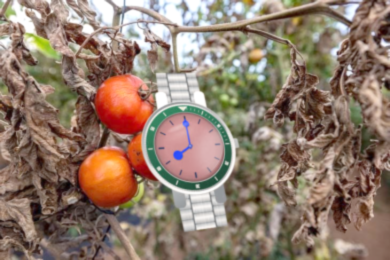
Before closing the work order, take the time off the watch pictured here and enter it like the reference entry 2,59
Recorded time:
8,00
